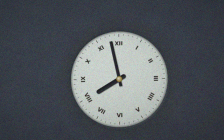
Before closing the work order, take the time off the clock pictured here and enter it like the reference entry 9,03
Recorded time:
7,58
